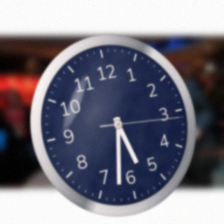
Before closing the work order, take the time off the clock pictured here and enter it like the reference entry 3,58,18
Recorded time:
5,32,16
